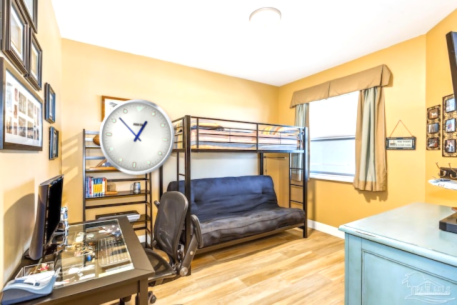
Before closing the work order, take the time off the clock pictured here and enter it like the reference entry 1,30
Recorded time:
12,52
